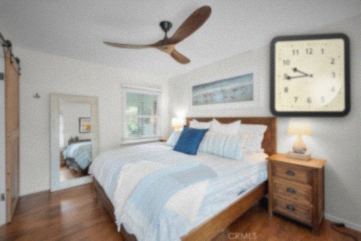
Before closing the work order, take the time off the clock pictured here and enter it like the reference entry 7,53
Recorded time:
9,44
